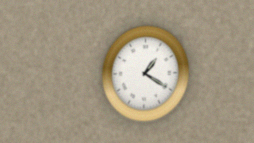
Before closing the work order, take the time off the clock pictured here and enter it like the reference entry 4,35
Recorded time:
1,20
